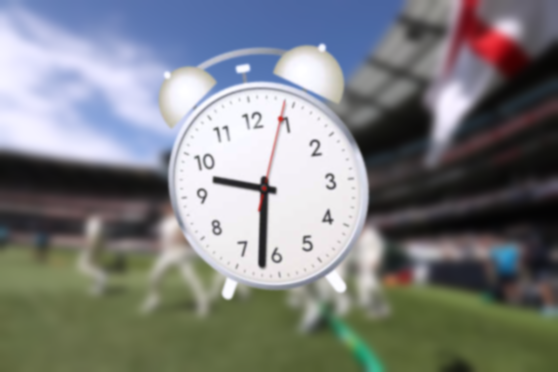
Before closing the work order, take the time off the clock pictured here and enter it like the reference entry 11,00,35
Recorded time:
9,32,04
